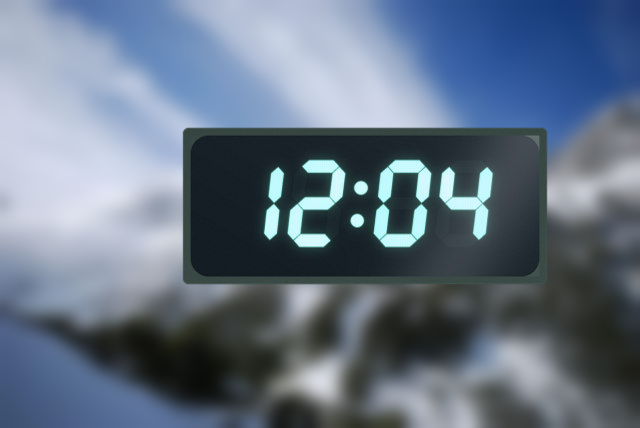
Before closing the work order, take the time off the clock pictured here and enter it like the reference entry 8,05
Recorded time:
12,04
